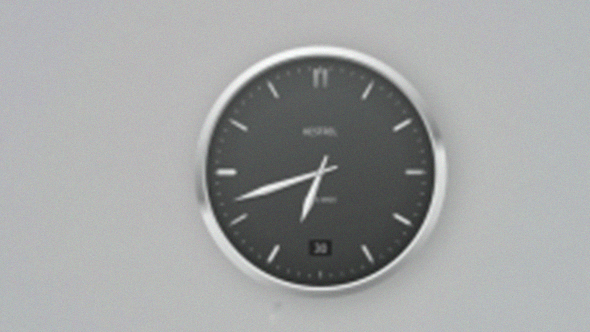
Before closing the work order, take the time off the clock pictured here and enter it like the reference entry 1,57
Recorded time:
6,42
